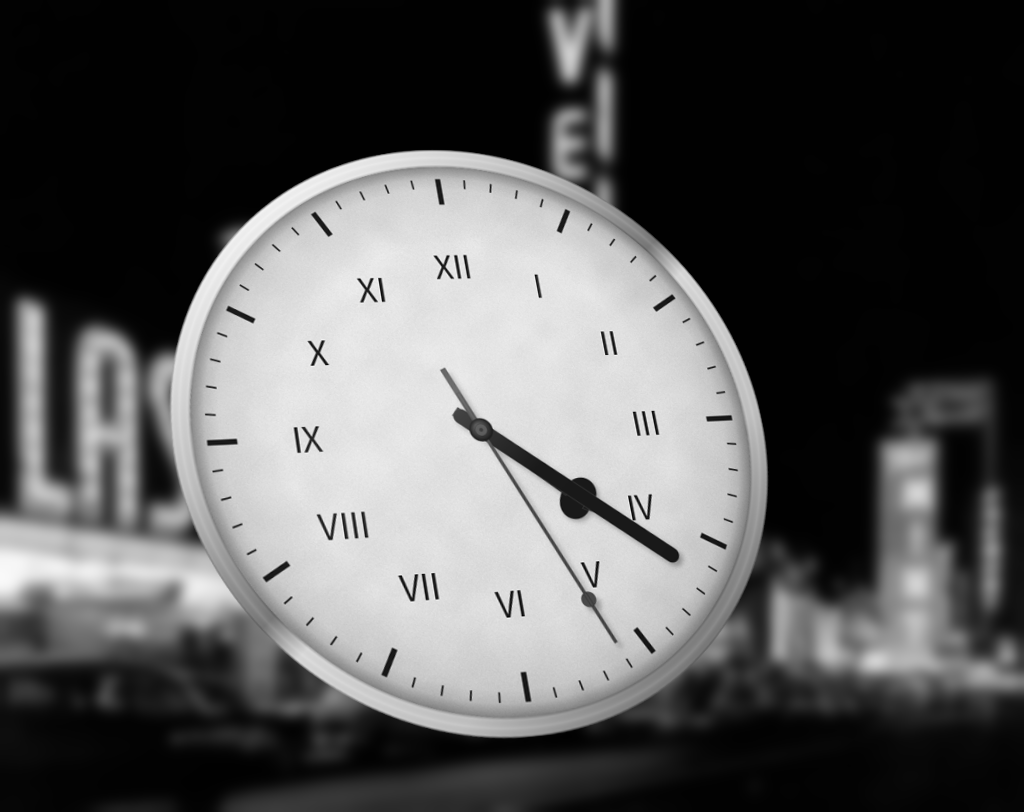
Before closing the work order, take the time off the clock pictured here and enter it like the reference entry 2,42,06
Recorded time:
4,21,26
